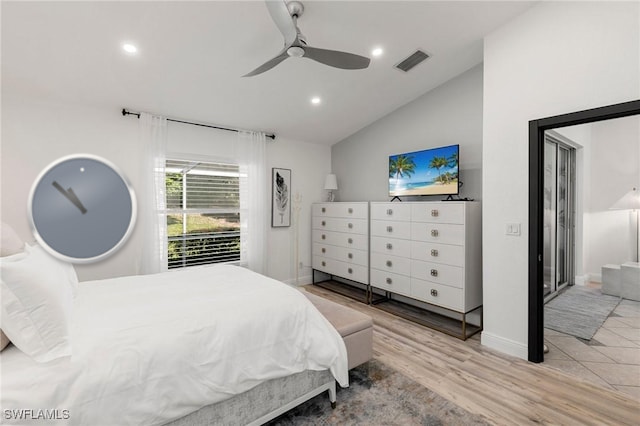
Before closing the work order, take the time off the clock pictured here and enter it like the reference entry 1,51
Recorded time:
10,52
